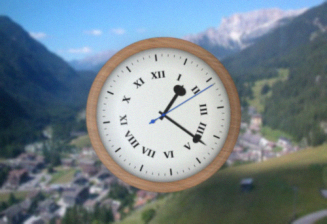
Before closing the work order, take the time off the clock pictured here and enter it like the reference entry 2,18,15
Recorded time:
1,22,11
